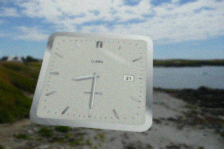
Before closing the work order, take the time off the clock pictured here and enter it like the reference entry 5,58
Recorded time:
8,30
